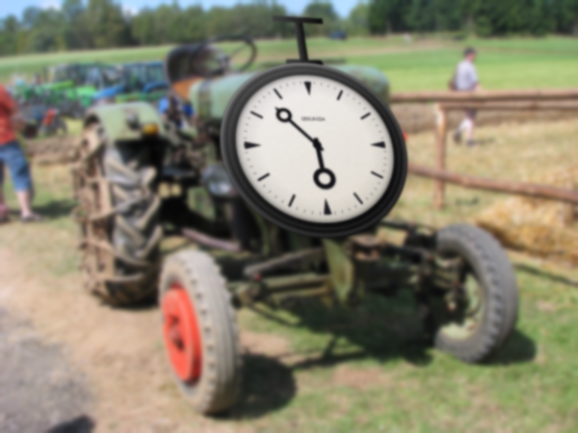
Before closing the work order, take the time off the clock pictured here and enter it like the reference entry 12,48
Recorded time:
5,53
